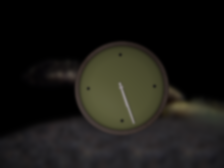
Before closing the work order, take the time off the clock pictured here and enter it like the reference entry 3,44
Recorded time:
5,27
